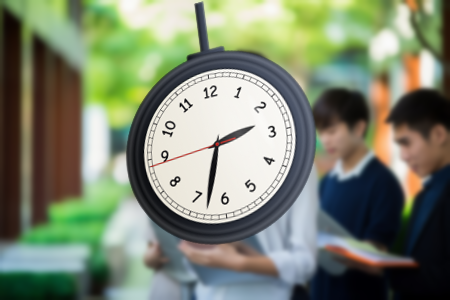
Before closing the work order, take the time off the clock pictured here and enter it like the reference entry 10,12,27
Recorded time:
2,32,44
